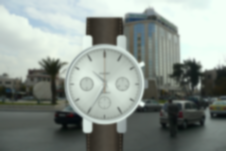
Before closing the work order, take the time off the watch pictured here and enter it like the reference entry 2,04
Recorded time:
10,35
